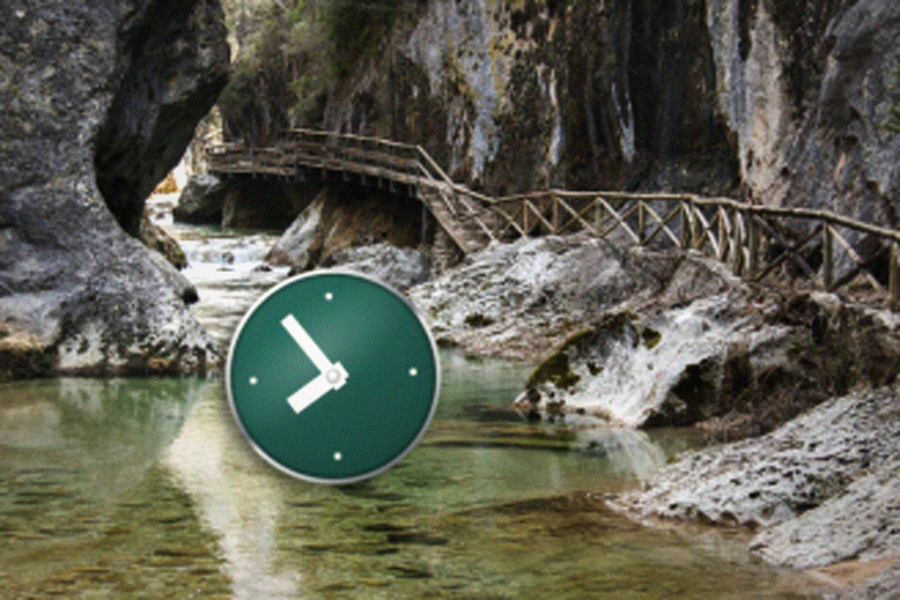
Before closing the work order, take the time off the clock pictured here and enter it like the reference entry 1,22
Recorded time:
7,54
